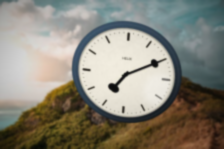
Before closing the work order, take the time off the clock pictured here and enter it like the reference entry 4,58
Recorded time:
7,10
